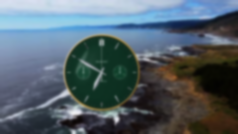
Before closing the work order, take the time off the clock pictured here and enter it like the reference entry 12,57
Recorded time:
6,50
